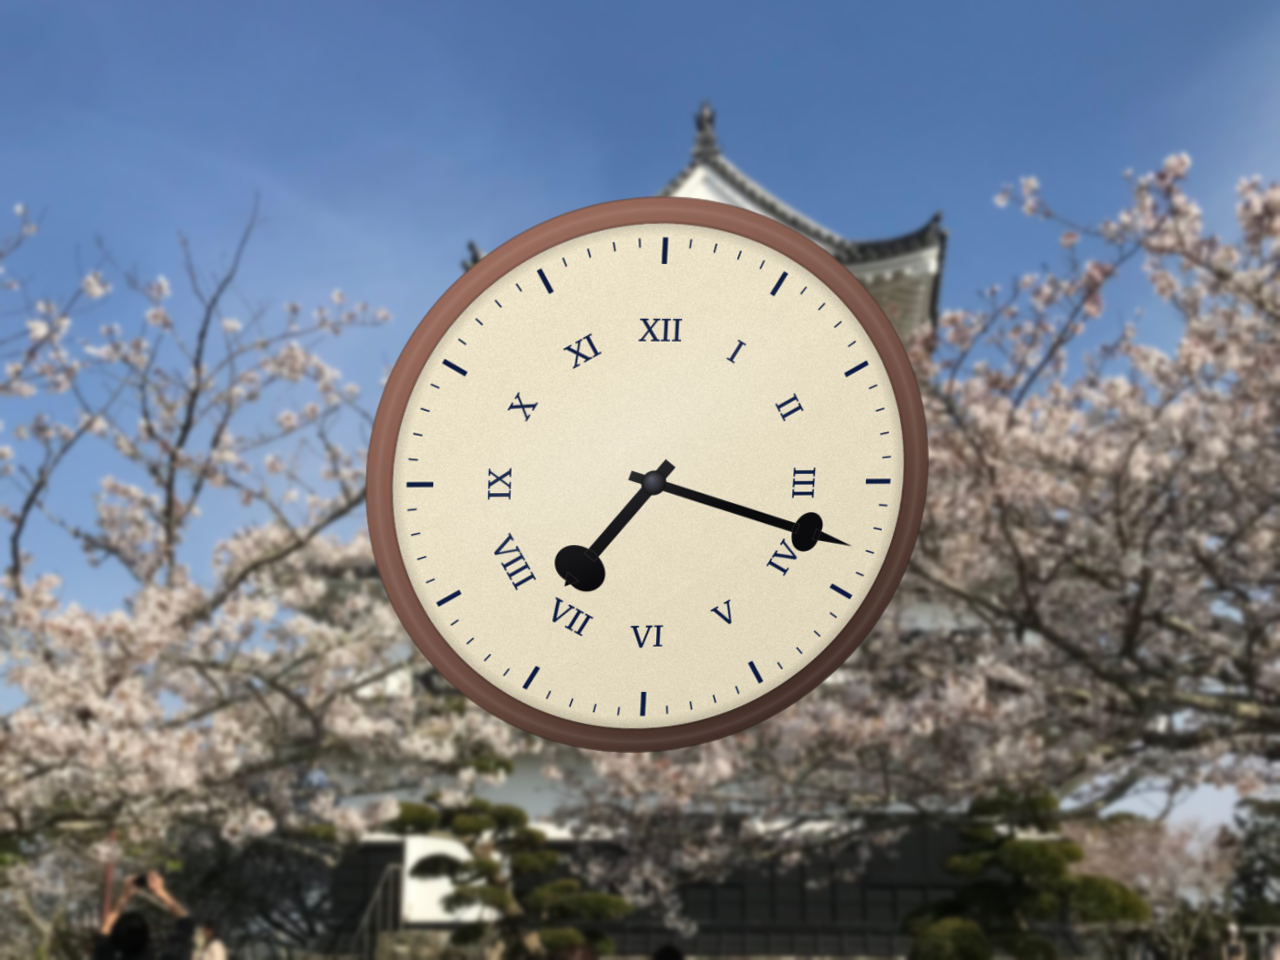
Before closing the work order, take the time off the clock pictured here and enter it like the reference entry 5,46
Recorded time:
7,18
